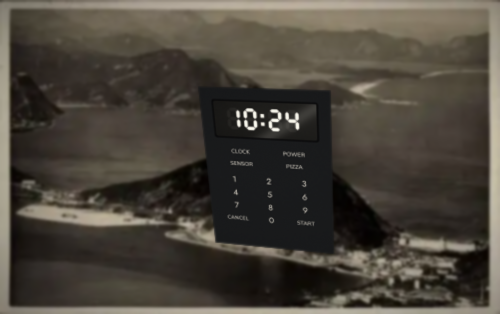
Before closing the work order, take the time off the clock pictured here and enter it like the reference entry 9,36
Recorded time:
10,24
